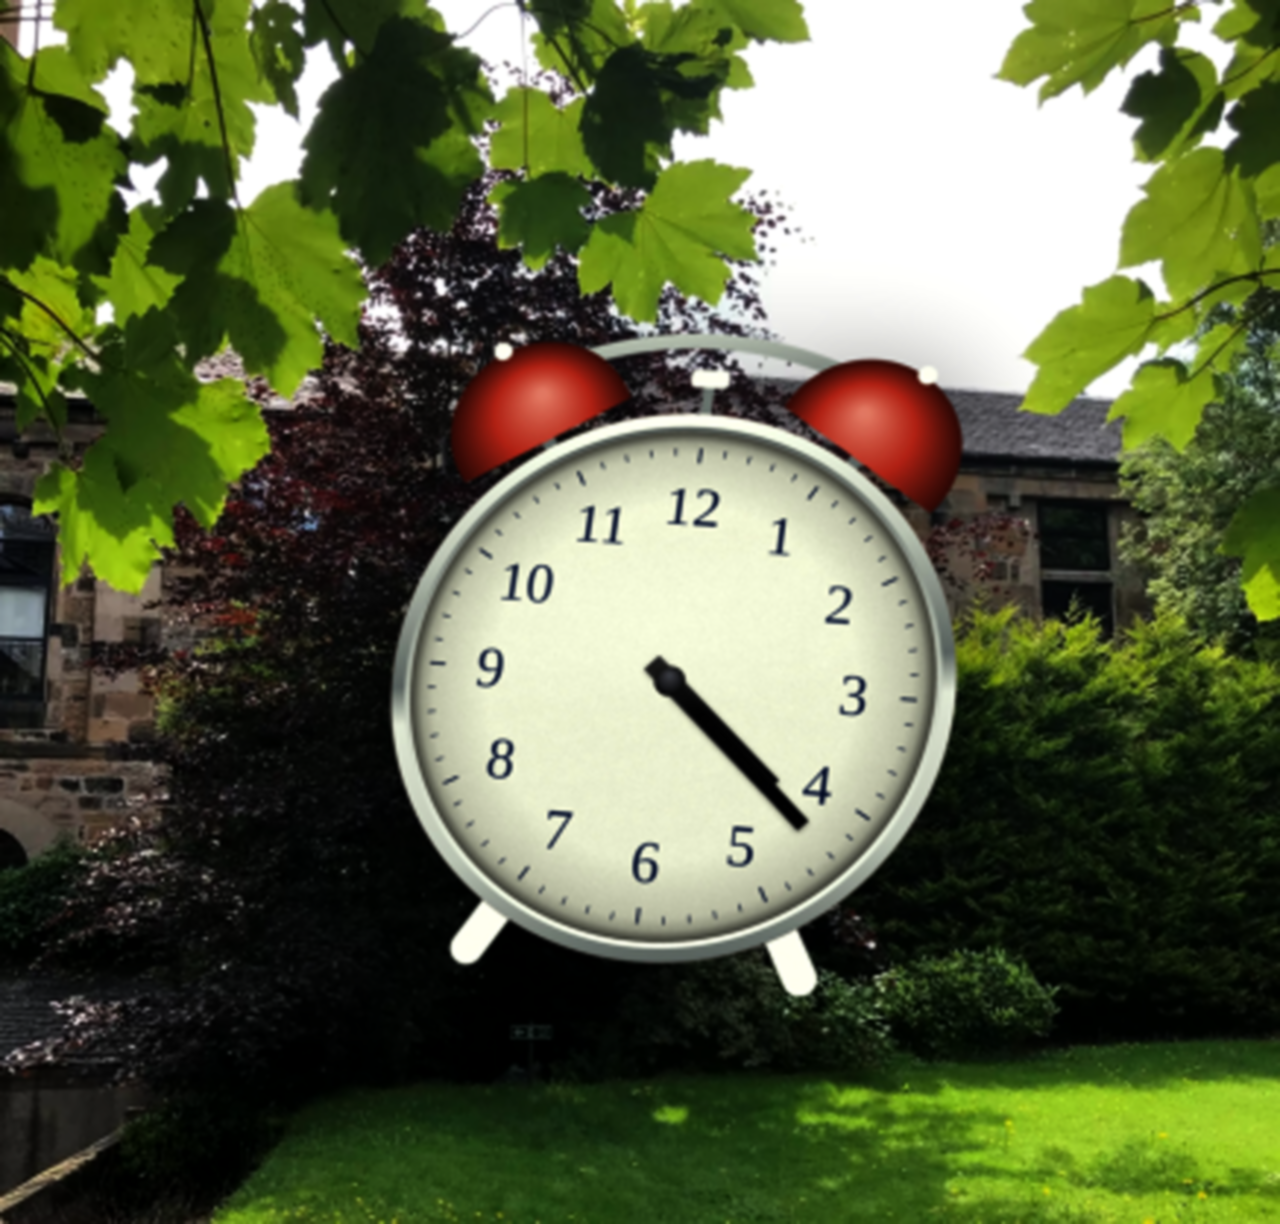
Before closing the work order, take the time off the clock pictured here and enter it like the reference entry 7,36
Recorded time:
4,22
